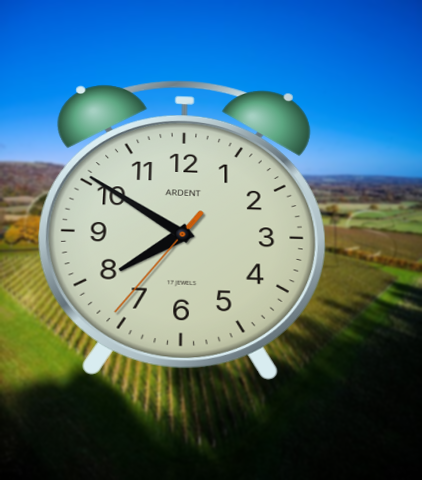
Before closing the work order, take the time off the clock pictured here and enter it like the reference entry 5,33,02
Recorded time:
7,50,36
